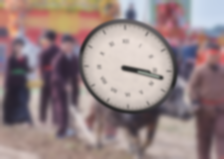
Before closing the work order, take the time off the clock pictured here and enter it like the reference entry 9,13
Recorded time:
3,17
